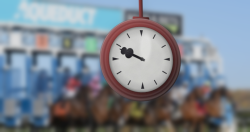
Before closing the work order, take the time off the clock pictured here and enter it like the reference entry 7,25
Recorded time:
9,49
